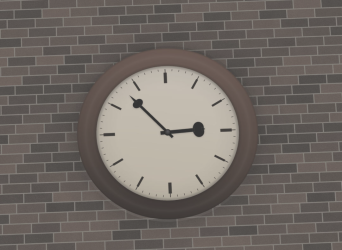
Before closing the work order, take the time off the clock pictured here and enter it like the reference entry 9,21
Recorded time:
2,53
